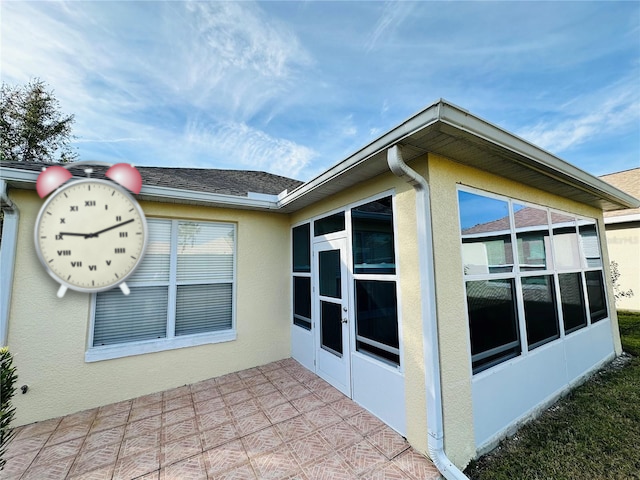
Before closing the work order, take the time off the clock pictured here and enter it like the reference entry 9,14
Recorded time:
9,12
